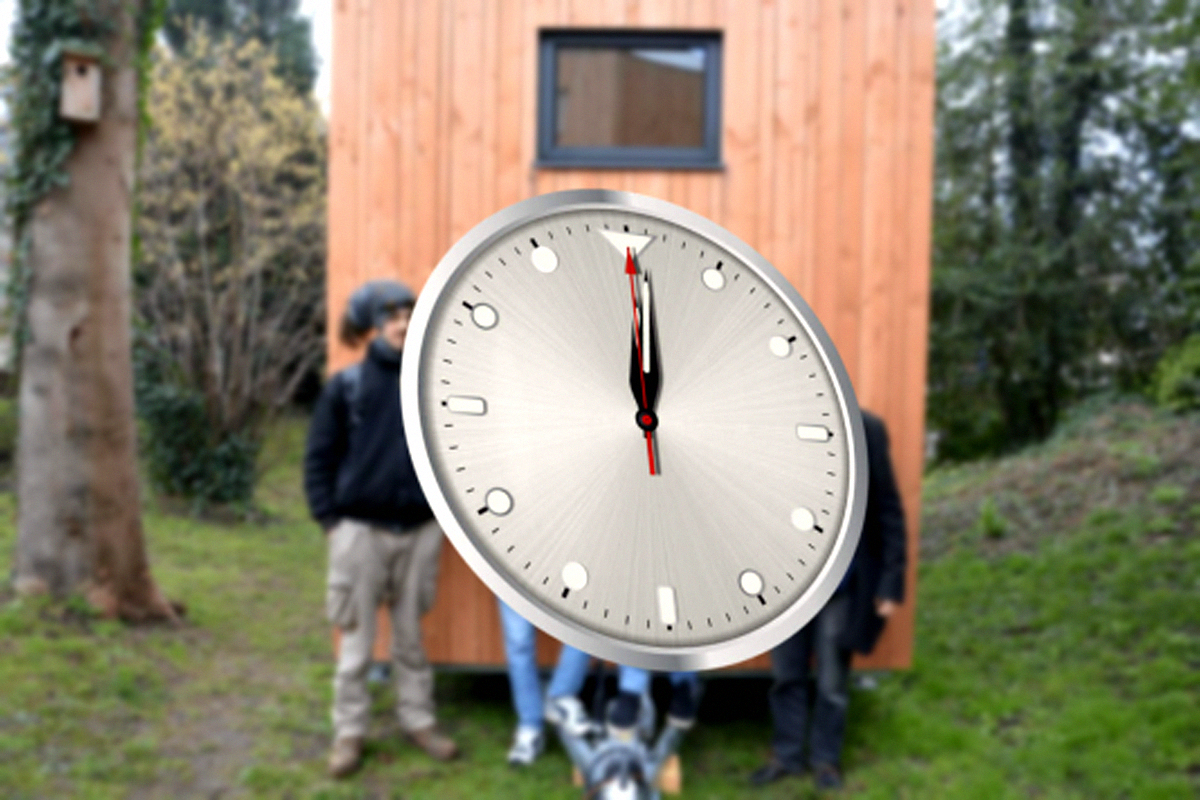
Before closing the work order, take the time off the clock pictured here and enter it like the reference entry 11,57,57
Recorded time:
12,01,00
